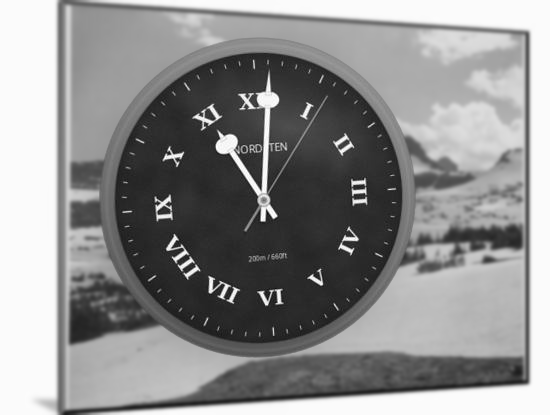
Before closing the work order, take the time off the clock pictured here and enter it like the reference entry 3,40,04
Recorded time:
11,01,06
